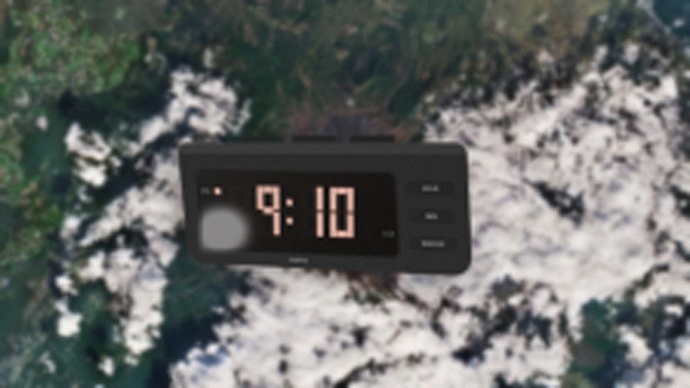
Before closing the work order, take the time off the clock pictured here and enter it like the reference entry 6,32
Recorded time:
9,10
